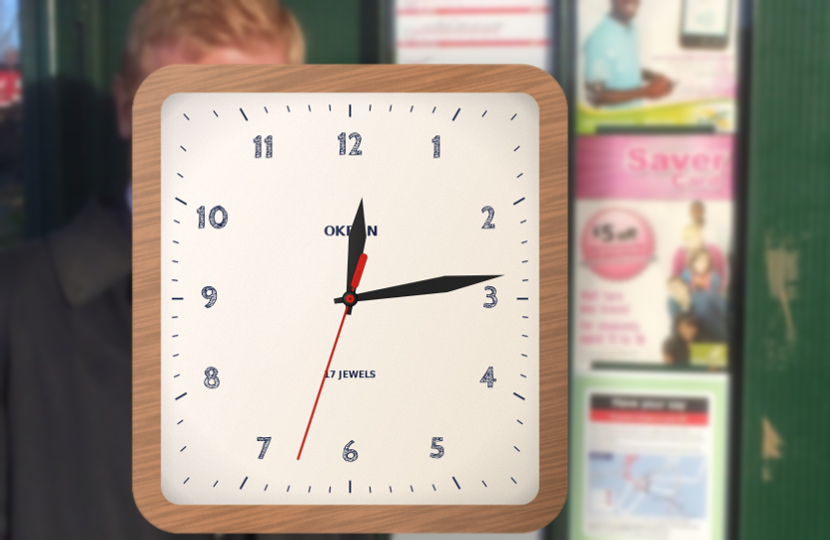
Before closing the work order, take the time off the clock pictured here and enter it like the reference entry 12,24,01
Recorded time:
12,13,33
